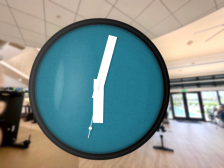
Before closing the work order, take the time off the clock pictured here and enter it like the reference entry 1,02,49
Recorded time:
6,02,32
